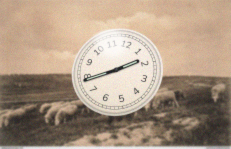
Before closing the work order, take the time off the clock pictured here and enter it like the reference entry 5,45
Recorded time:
1,39
